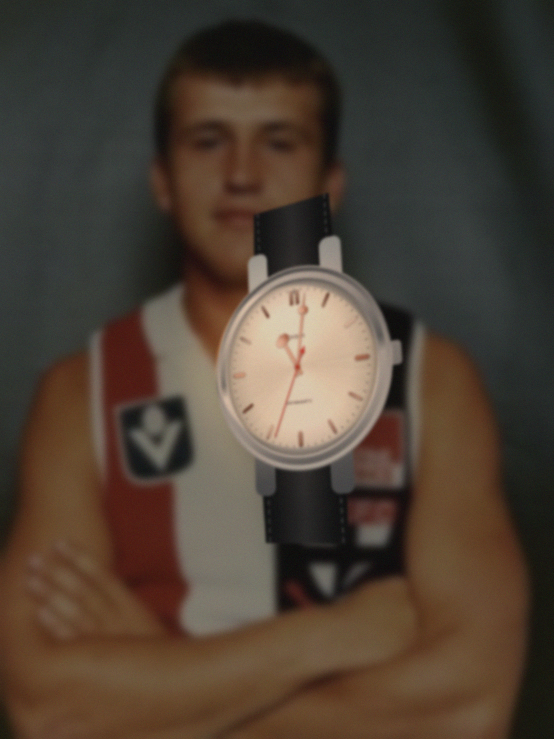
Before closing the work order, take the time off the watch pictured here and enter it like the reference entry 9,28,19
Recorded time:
11,01,34
